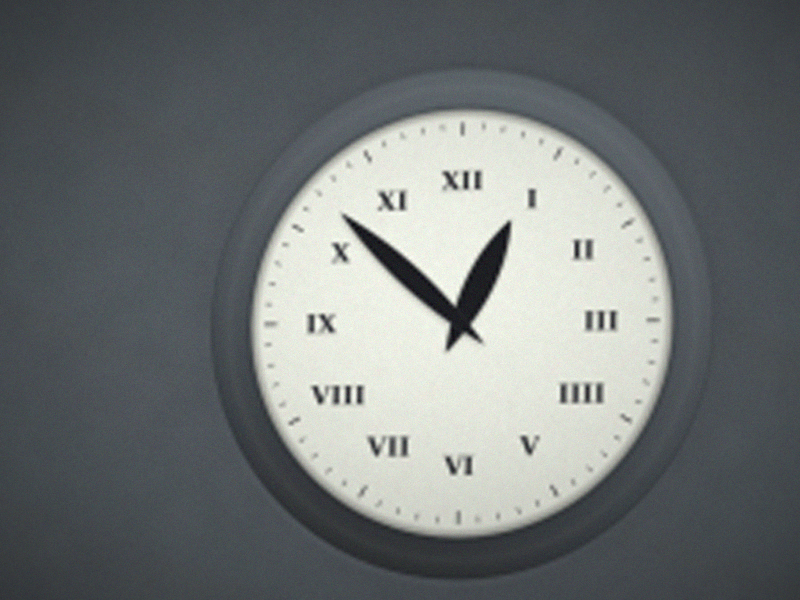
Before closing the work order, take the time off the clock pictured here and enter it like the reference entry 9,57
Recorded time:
12,52
